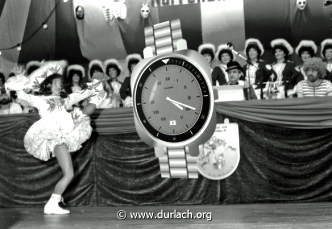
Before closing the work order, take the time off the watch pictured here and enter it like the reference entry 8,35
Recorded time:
4,19
